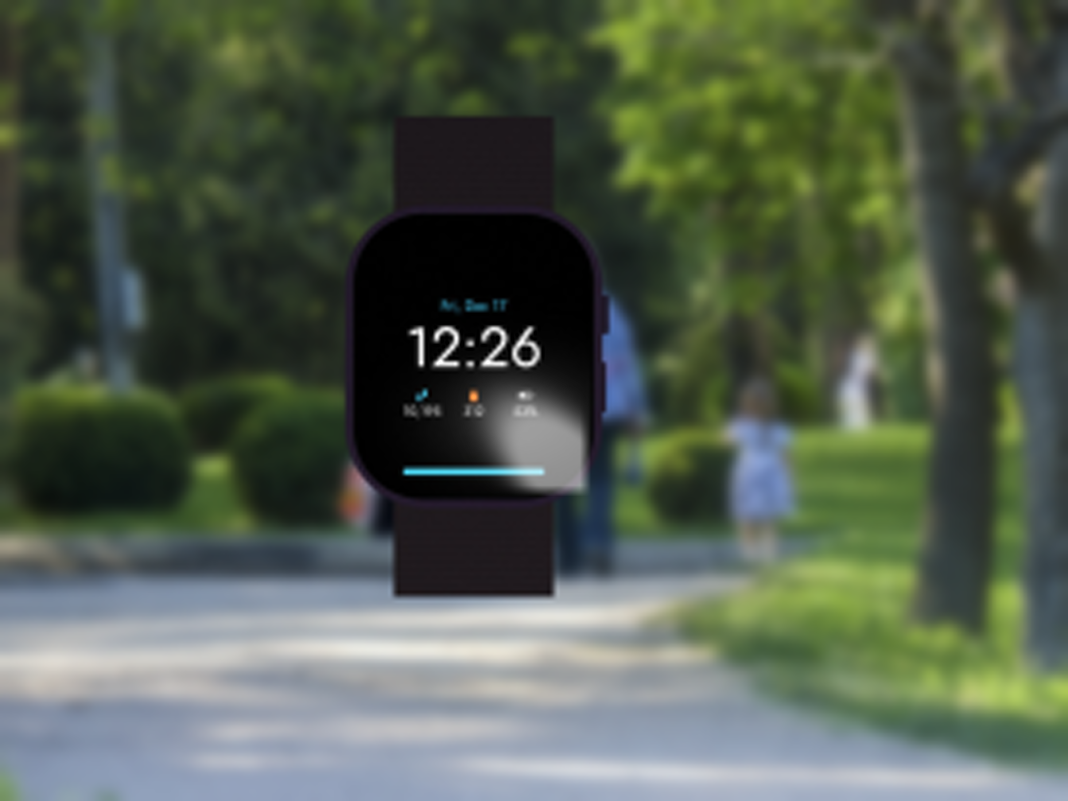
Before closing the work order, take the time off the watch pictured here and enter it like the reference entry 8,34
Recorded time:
12,26
